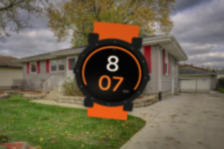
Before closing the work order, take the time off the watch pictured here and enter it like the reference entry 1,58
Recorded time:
8,07
